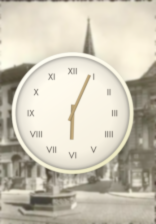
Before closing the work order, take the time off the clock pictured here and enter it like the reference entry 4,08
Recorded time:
6,04
